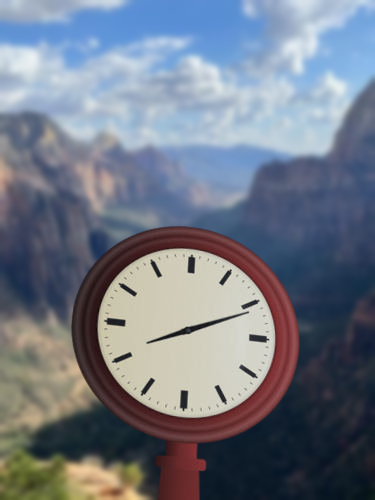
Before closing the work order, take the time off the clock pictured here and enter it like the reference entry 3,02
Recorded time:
8,11
